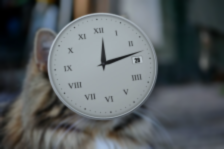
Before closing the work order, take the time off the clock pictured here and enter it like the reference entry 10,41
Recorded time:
12,13
